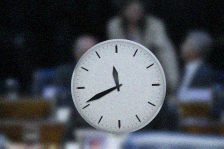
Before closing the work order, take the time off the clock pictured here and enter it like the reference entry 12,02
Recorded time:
11,41
